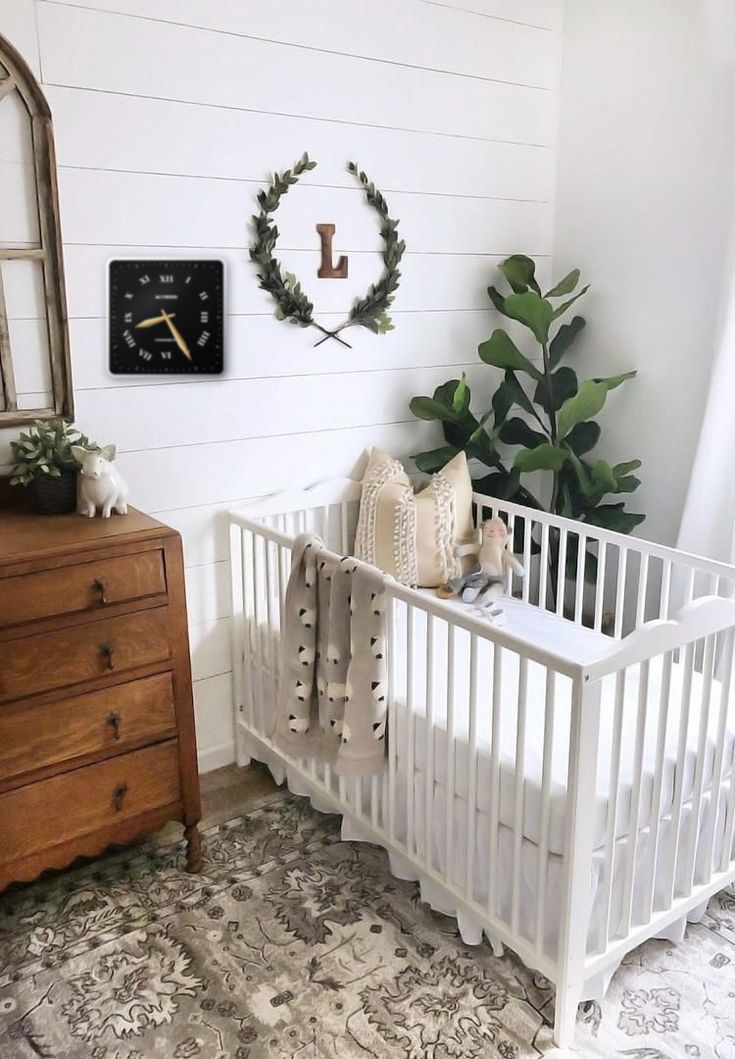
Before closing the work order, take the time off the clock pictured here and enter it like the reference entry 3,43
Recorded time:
8,25
